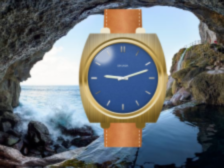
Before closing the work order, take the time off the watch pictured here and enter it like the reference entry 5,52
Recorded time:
9,12
